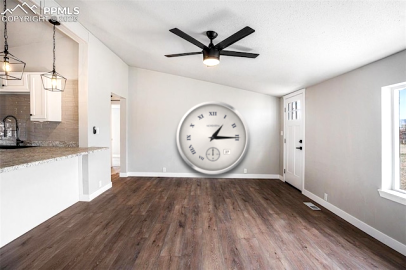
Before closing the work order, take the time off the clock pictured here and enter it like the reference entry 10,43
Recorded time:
1,15
